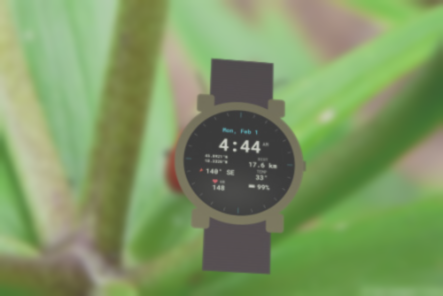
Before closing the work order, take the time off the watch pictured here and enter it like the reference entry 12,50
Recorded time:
4,44
